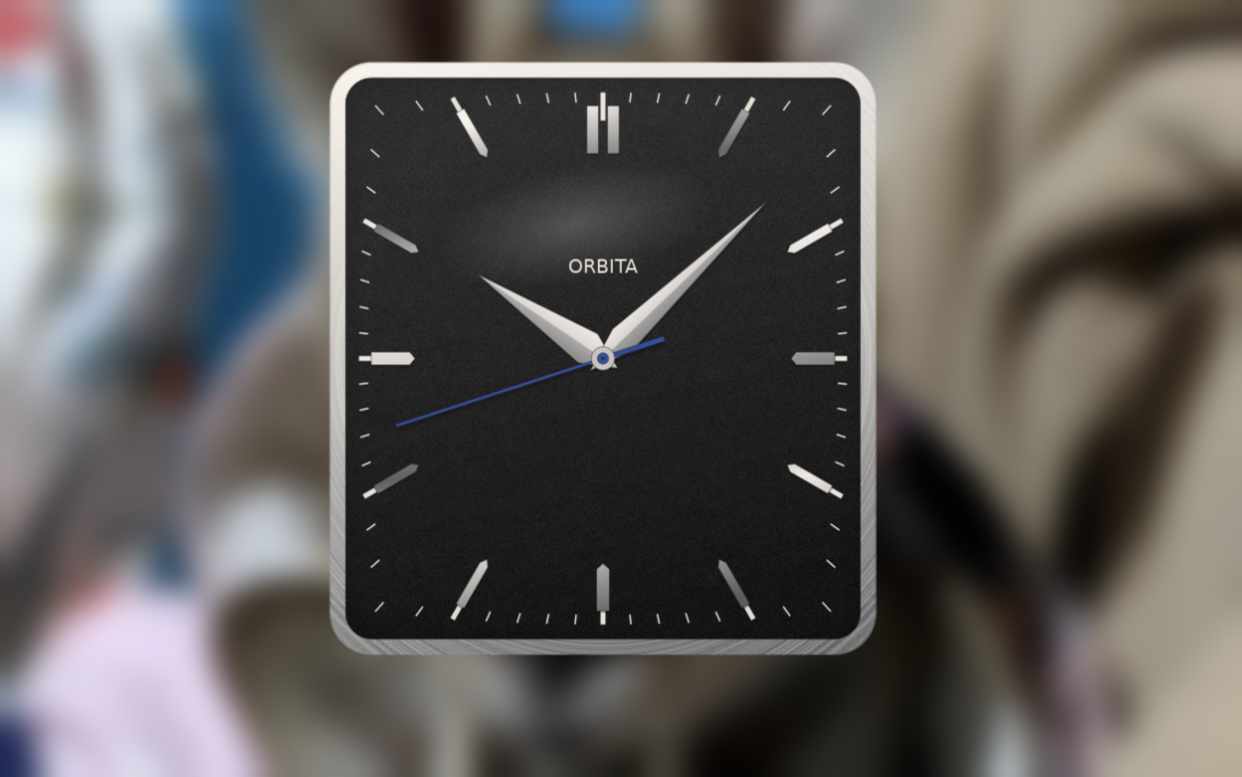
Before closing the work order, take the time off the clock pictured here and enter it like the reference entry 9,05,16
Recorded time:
10,07,42
